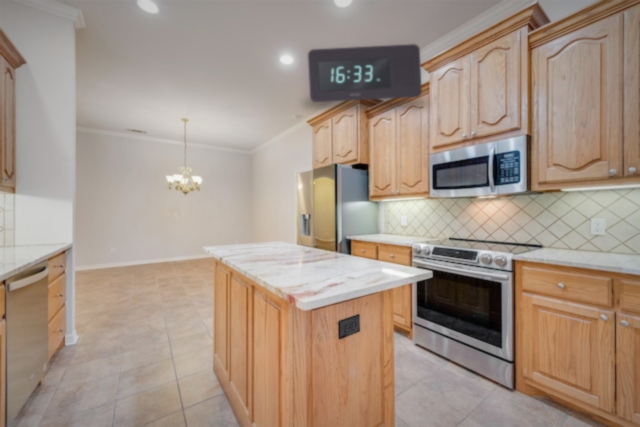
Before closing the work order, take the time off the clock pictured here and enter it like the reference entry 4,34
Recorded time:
16,33
